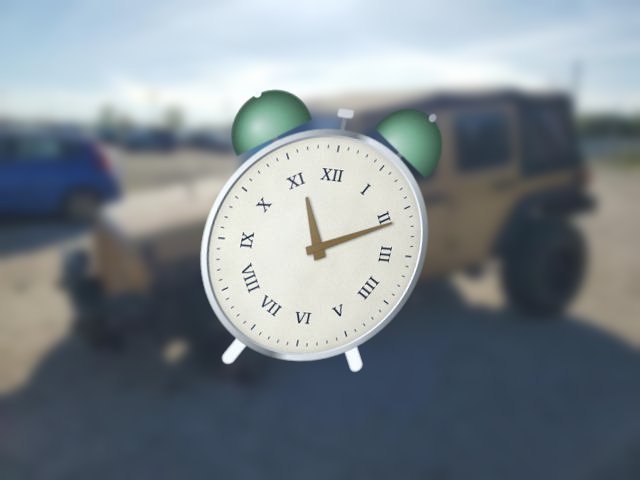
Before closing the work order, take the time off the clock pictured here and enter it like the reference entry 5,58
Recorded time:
11,11
